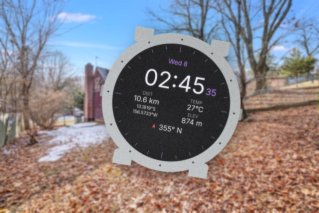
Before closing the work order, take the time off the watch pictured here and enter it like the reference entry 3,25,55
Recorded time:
2,45,35
